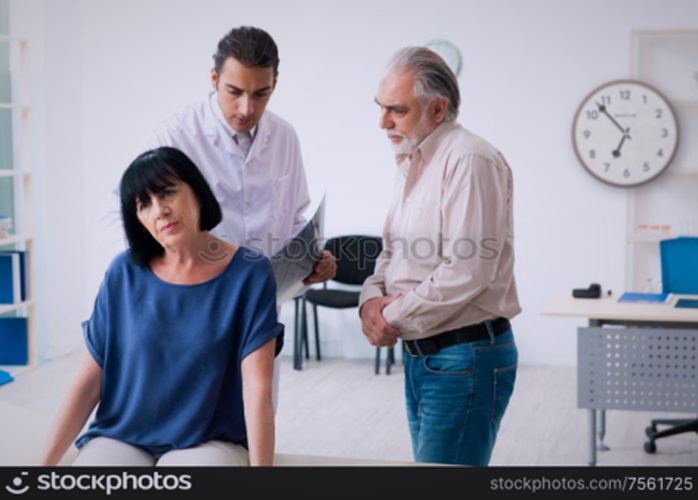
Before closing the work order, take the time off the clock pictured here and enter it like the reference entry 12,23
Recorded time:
6,53
